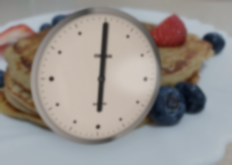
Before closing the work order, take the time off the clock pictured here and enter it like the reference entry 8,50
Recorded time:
6,00
